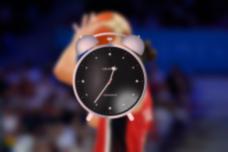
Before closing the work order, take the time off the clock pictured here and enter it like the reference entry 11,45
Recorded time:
12,36
